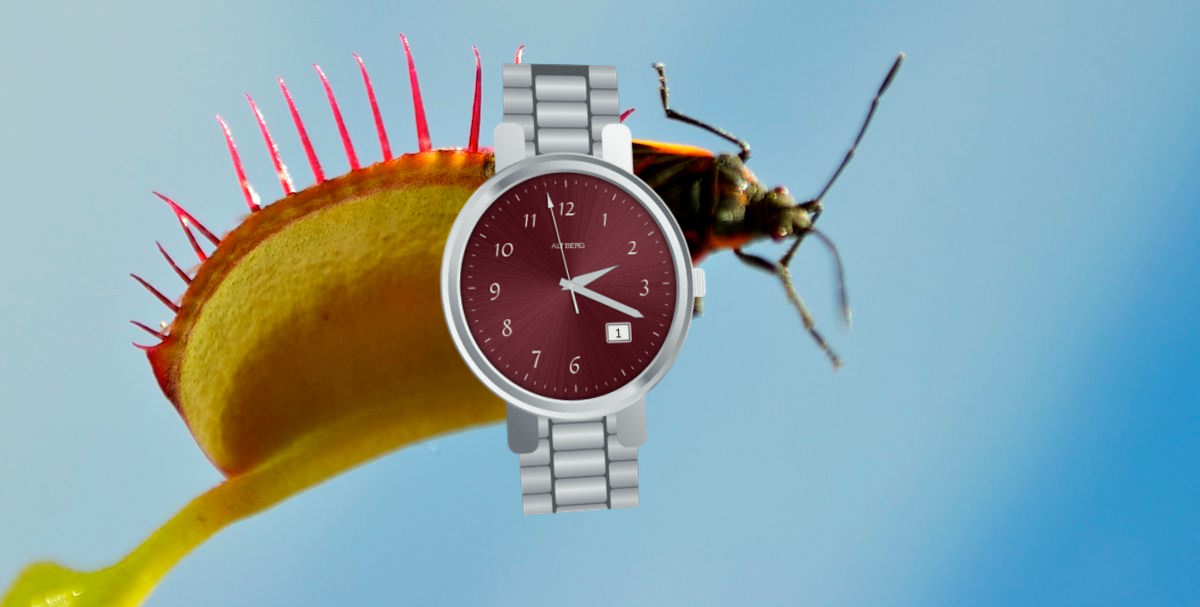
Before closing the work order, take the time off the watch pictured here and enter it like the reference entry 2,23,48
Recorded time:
2,18,58
